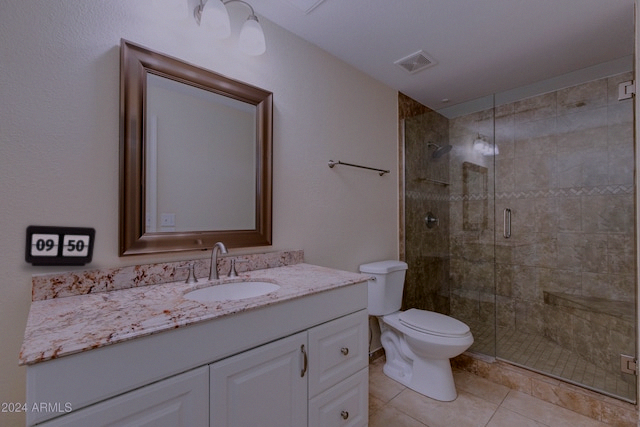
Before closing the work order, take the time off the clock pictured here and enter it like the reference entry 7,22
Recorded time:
9,50
